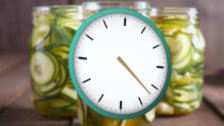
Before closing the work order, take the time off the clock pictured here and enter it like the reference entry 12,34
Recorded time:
4,22
